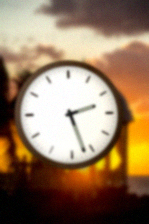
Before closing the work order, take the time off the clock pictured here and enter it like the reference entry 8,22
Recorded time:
2,27
